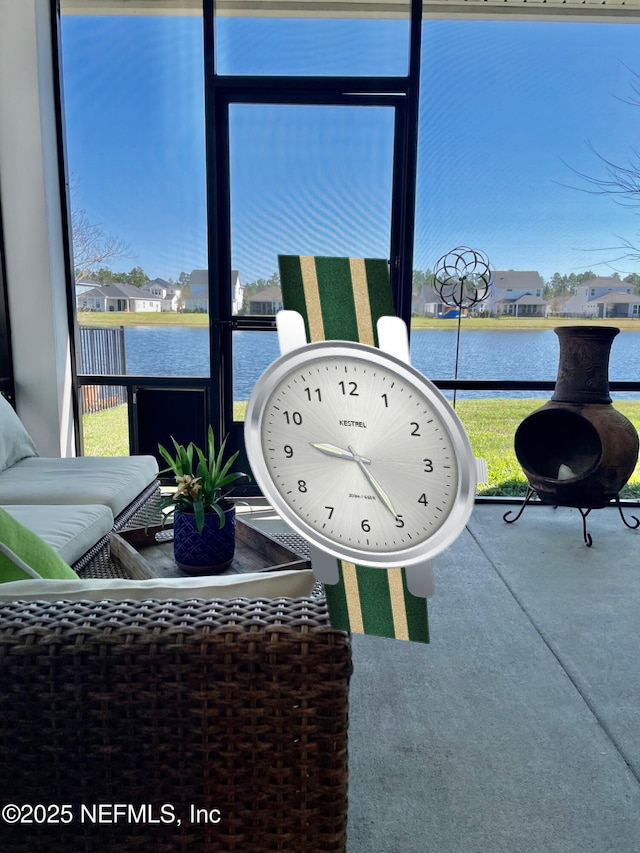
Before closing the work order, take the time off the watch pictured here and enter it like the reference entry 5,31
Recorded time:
9,25
